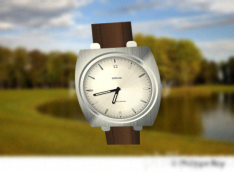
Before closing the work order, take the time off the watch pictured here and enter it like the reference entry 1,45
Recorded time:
6,43
